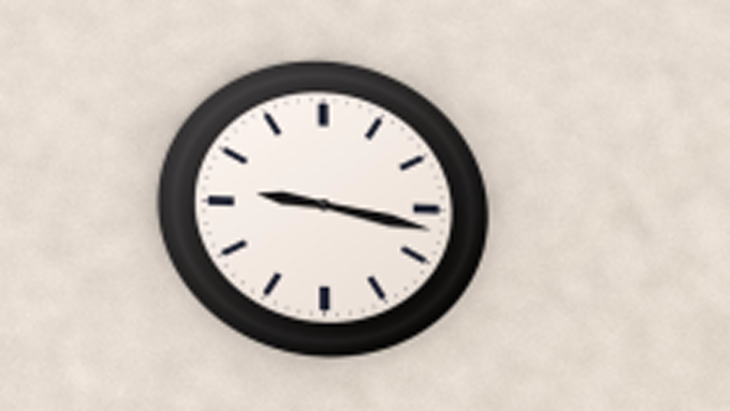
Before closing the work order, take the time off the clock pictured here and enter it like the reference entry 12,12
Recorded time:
9,17
